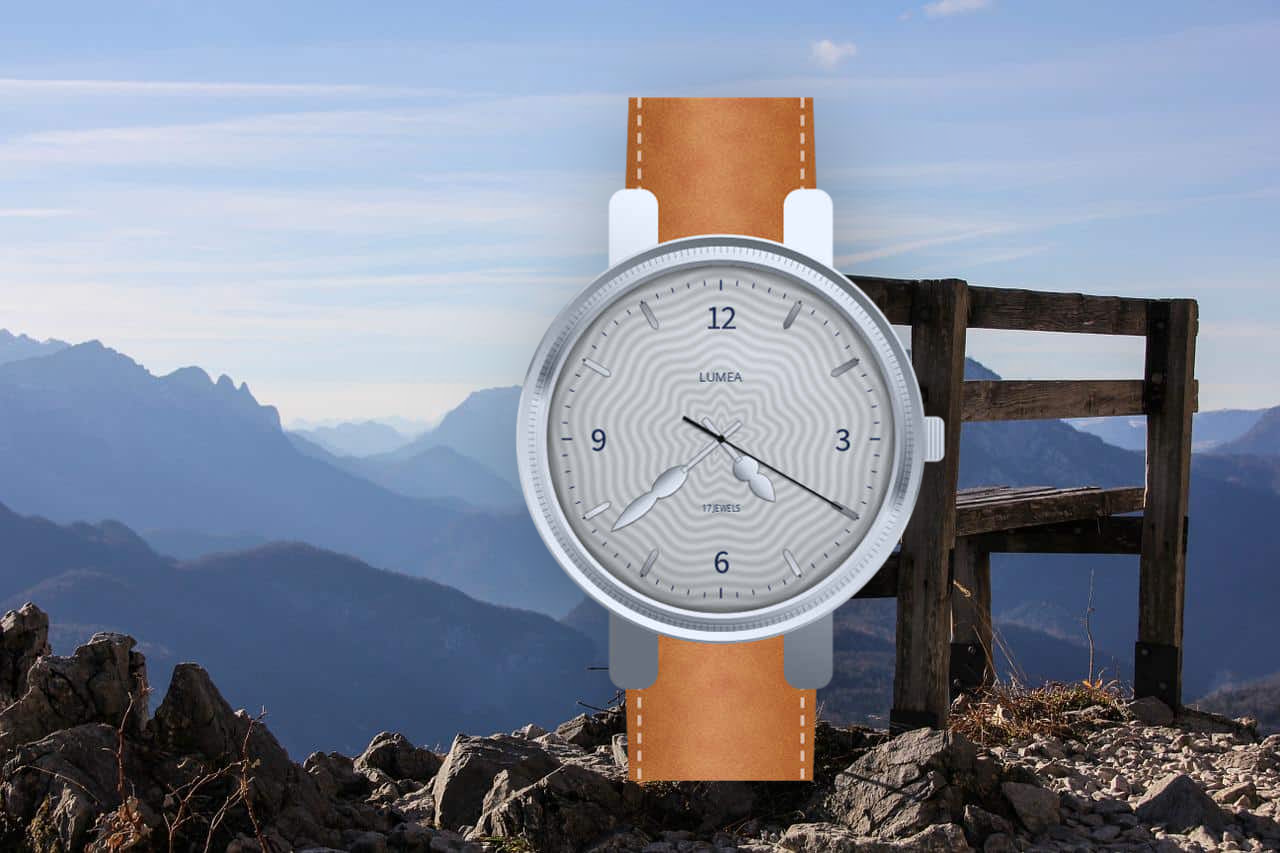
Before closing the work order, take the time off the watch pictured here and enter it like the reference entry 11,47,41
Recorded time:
4,38,20
